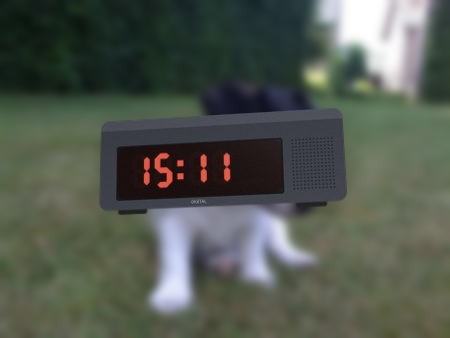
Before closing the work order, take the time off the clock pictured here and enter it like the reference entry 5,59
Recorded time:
15,11
